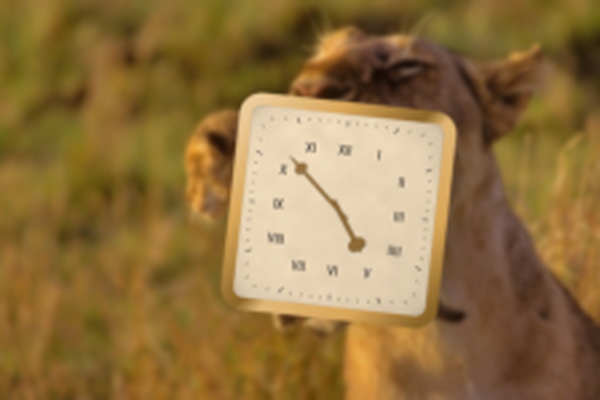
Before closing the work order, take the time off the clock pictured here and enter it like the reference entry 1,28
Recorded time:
4,52
